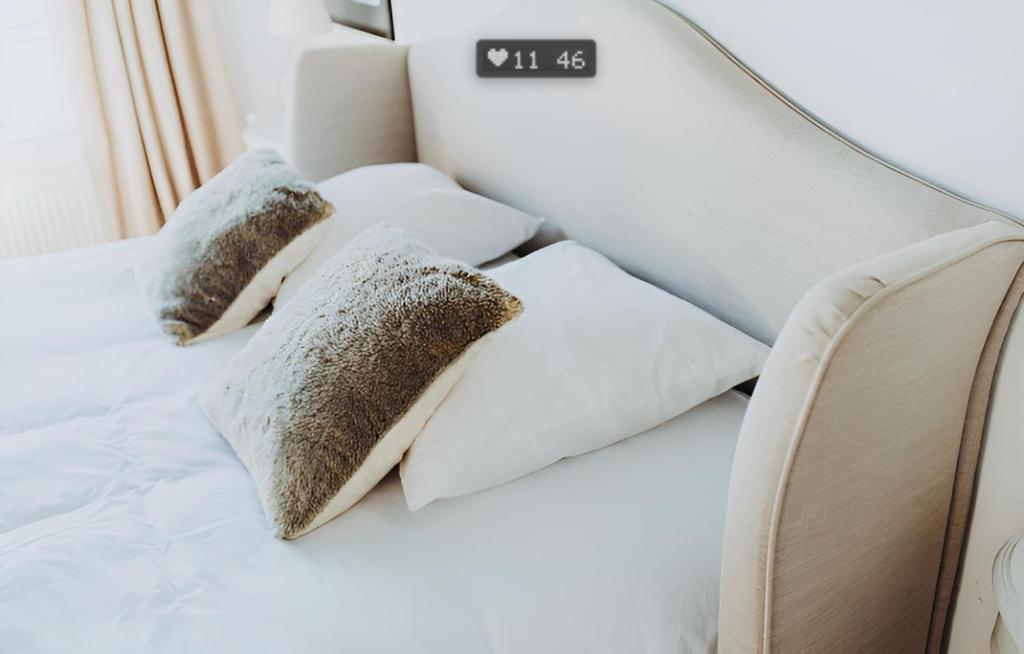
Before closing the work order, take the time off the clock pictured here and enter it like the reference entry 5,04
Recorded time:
11,46
